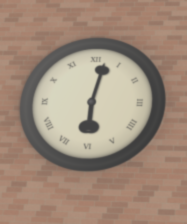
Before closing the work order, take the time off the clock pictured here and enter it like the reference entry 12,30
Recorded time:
6,02
